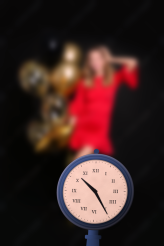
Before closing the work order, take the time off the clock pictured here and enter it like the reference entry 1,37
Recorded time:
10,25
